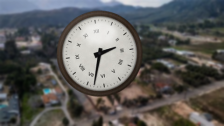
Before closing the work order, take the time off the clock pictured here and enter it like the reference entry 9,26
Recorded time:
2,33
